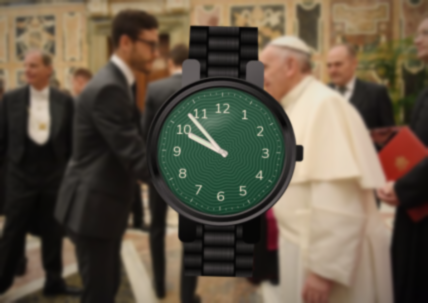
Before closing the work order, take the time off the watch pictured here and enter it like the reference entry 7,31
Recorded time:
9,53
